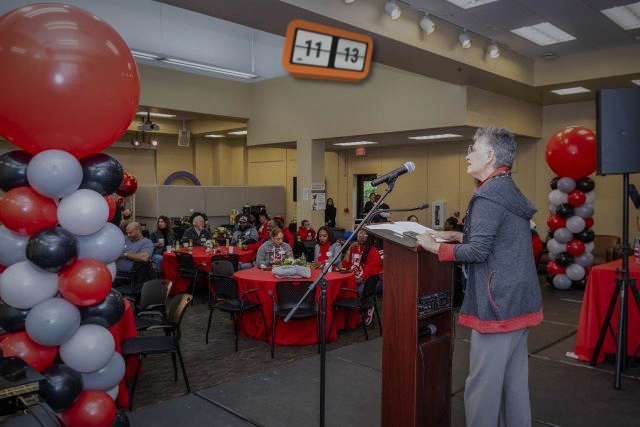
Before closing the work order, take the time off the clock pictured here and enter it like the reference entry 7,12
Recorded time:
11,13
